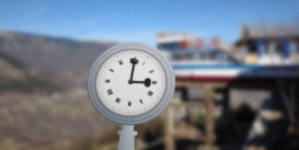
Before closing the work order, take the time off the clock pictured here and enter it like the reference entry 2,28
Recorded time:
3,01
